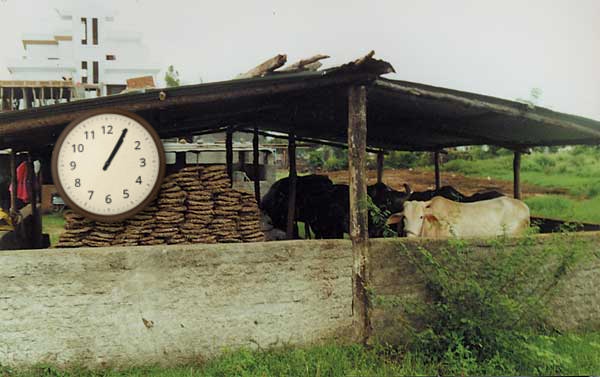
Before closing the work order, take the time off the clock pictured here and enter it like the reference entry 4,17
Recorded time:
1,05
